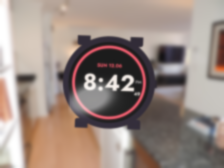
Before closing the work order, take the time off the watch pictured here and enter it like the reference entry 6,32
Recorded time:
8,42
